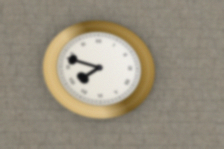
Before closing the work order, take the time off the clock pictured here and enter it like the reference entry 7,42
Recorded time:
7,48
